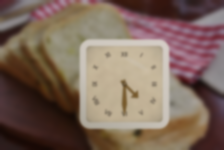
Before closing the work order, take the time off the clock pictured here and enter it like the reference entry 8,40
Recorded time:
4,30
